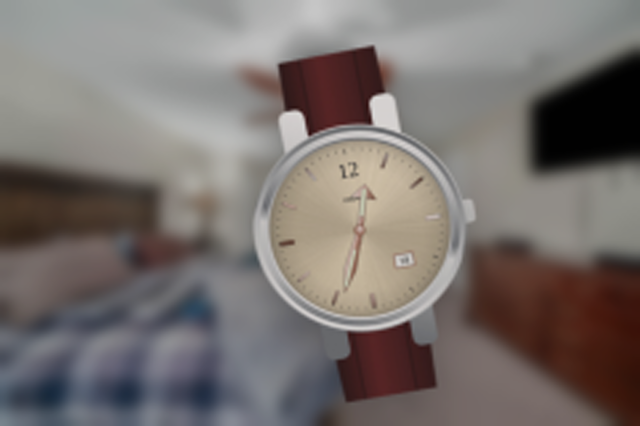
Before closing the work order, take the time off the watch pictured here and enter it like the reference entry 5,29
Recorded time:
12,34
